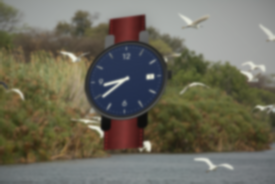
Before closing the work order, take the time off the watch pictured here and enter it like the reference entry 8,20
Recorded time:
8,39
